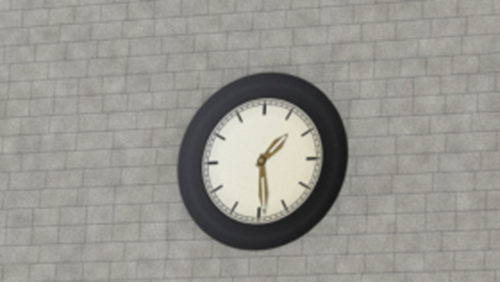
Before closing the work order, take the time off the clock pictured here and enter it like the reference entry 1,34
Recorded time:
1,29
